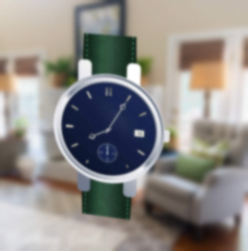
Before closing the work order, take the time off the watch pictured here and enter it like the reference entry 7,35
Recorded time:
8,05
